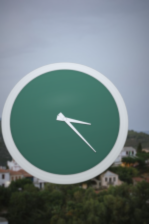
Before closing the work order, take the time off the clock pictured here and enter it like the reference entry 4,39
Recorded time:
3,23
